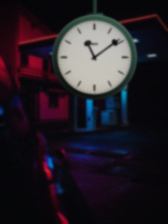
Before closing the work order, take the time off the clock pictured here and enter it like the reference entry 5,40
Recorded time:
11,09
